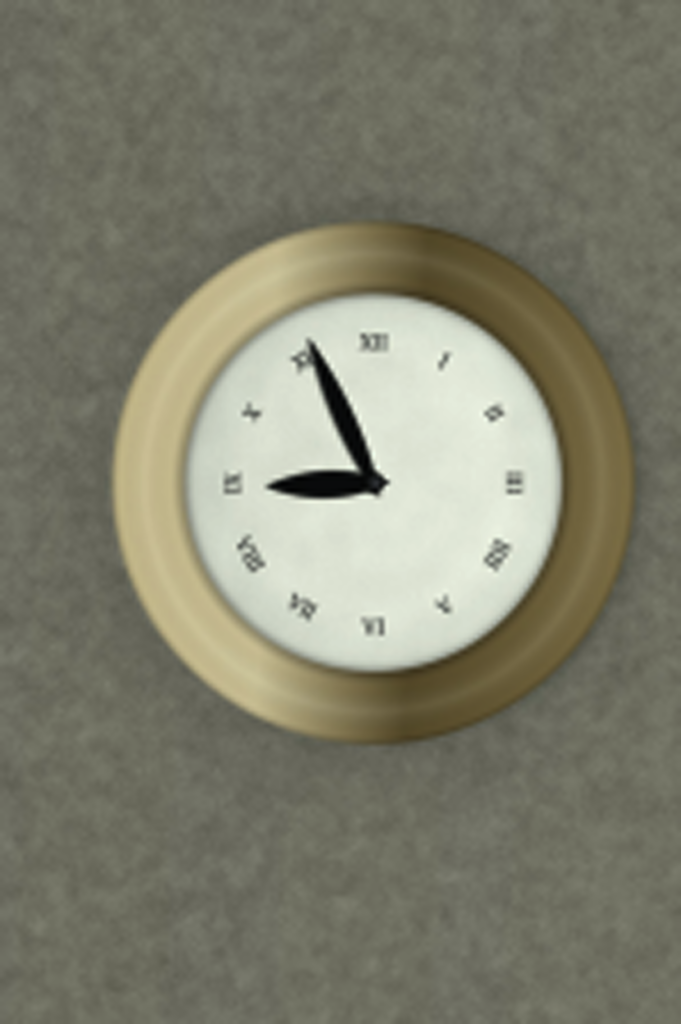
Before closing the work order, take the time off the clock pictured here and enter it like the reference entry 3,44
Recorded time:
8,56
